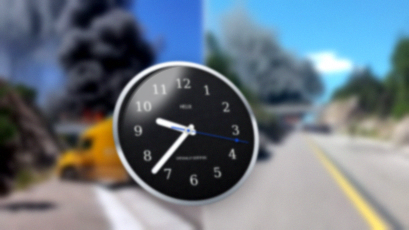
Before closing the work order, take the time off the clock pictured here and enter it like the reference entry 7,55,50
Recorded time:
9,37,17
